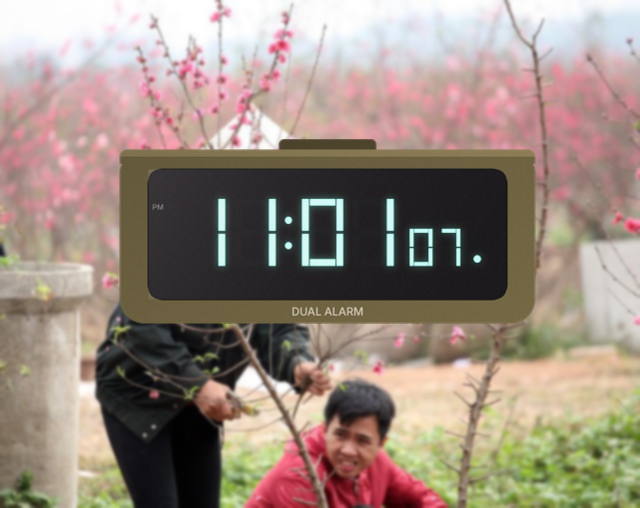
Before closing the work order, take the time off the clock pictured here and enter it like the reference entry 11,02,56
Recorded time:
11,01,07
